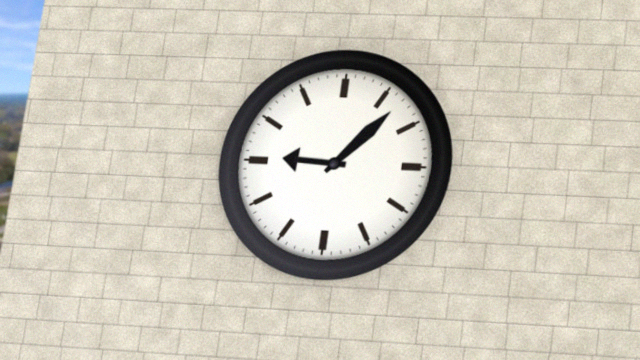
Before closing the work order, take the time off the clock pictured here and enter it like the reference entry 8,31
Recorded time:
9,07
